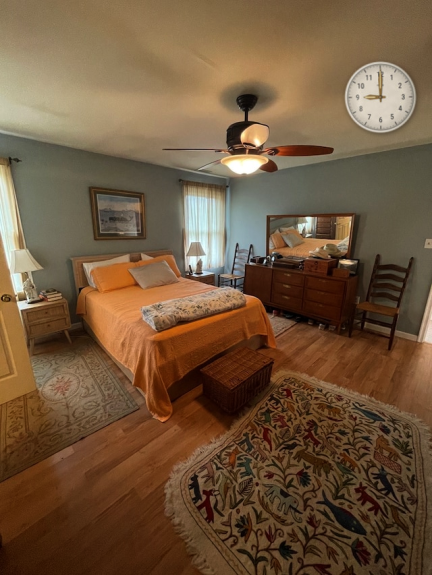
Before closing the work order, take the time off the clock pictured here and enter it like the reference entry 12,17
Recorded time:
9,00
